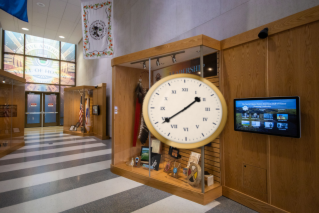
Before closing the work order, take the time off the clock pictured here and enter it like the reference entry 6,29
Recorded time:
1,39
